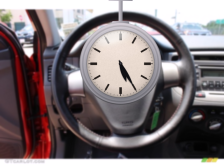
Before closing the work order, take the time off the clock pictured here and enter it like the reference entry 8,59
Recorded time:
5,25
